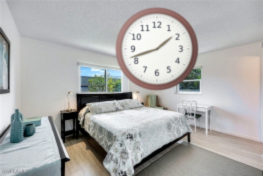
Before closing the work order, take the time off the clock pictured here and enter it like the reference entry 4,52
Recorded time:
1,42
